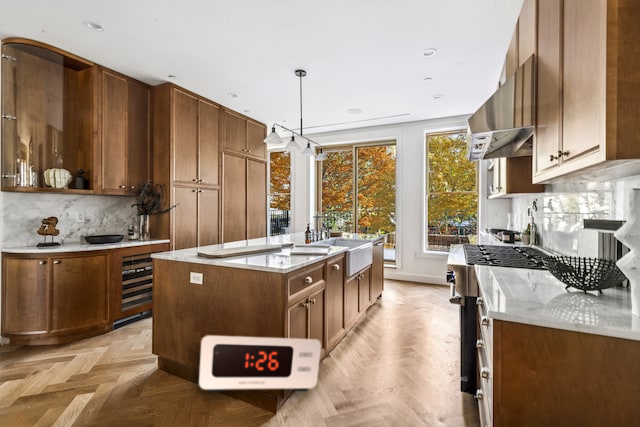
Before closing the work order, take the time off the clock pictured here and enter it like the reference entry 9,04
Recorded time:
1,26
